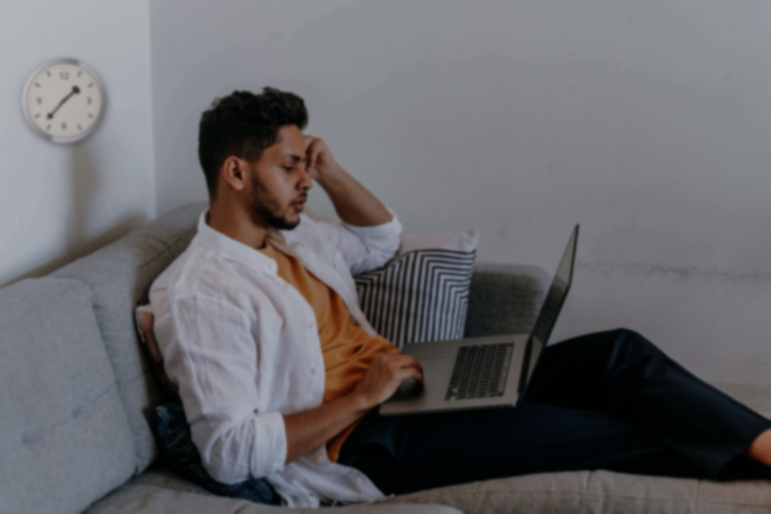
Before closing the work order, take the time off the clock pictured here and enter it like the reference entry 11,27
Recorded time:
1,37
